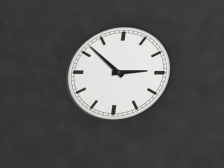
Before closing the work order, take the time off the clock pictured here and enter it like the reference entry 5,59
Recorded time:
2,52
